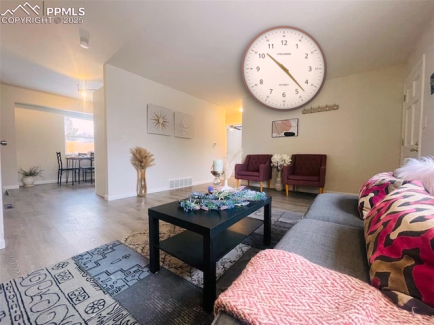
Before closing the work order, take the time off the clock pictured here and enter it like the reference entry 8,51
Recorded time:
10,23
